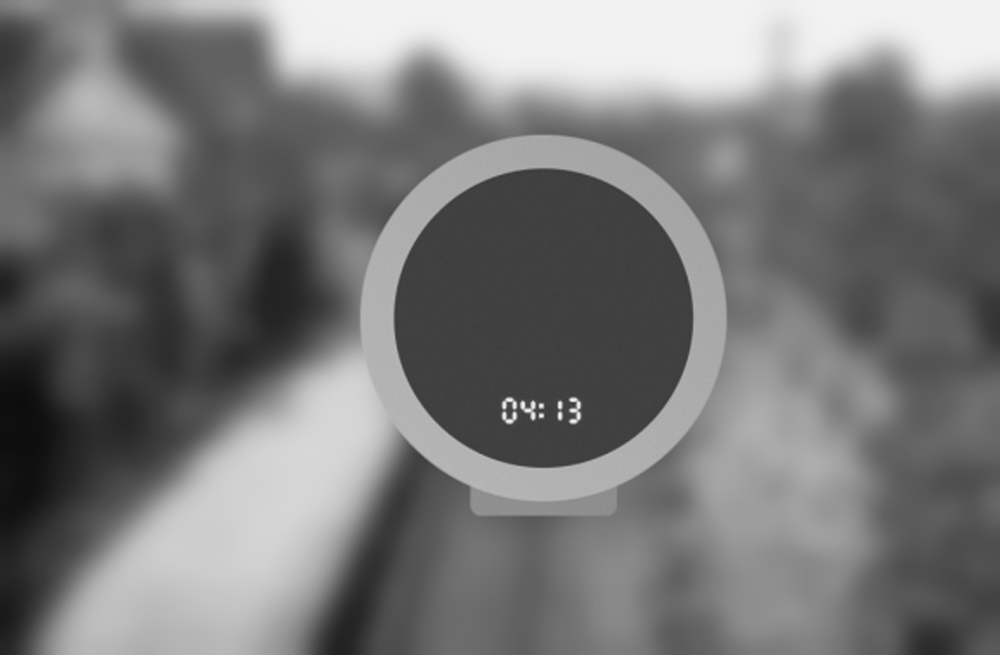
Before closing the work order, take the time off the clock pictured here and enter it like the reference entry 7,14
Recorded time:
4,13
